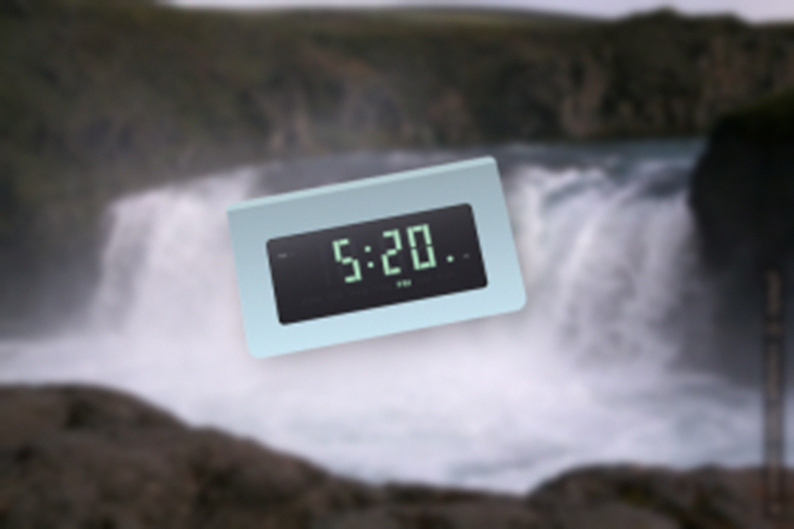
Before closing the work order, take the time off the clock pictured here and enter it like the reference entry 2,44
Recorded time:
5,20
